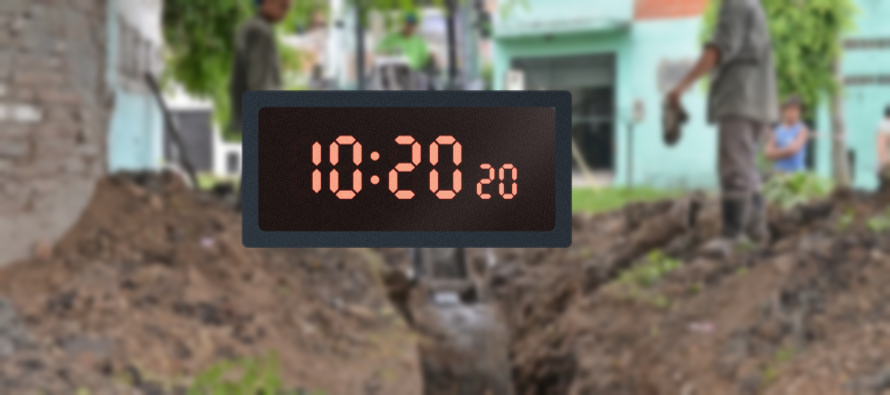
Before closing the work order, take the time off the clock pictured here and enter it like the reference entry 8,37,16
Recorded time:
10,20,20
